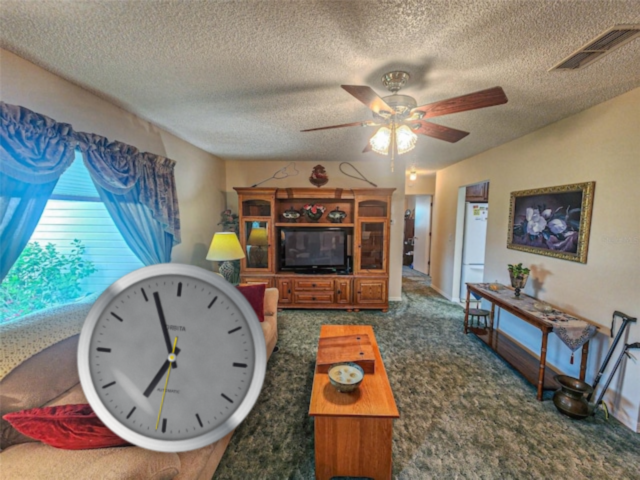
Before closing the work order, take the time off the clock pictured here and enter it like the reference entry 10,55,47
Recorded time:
6,56,31
